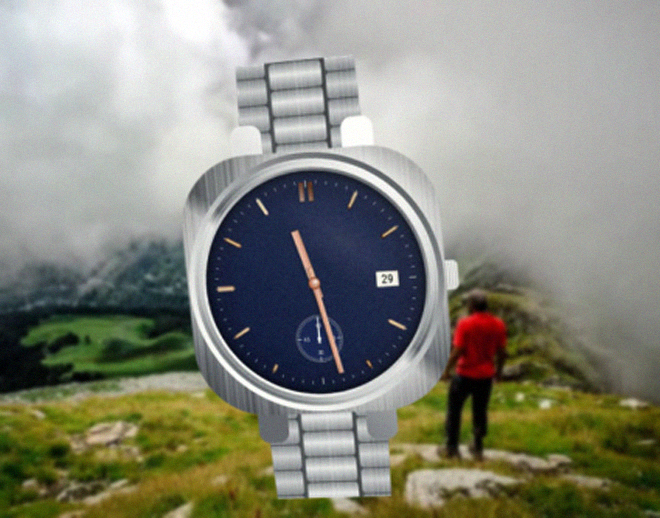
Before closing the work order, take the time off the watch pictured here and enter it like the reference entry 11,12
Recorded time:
11,28
